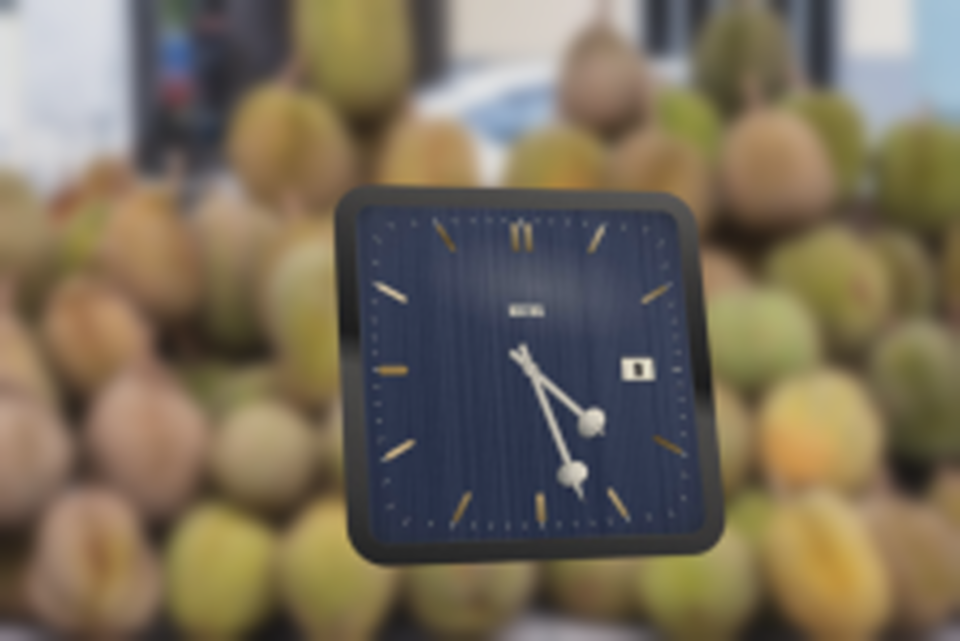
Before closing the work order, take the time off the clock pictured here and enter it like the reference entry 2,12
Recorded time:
4,27
